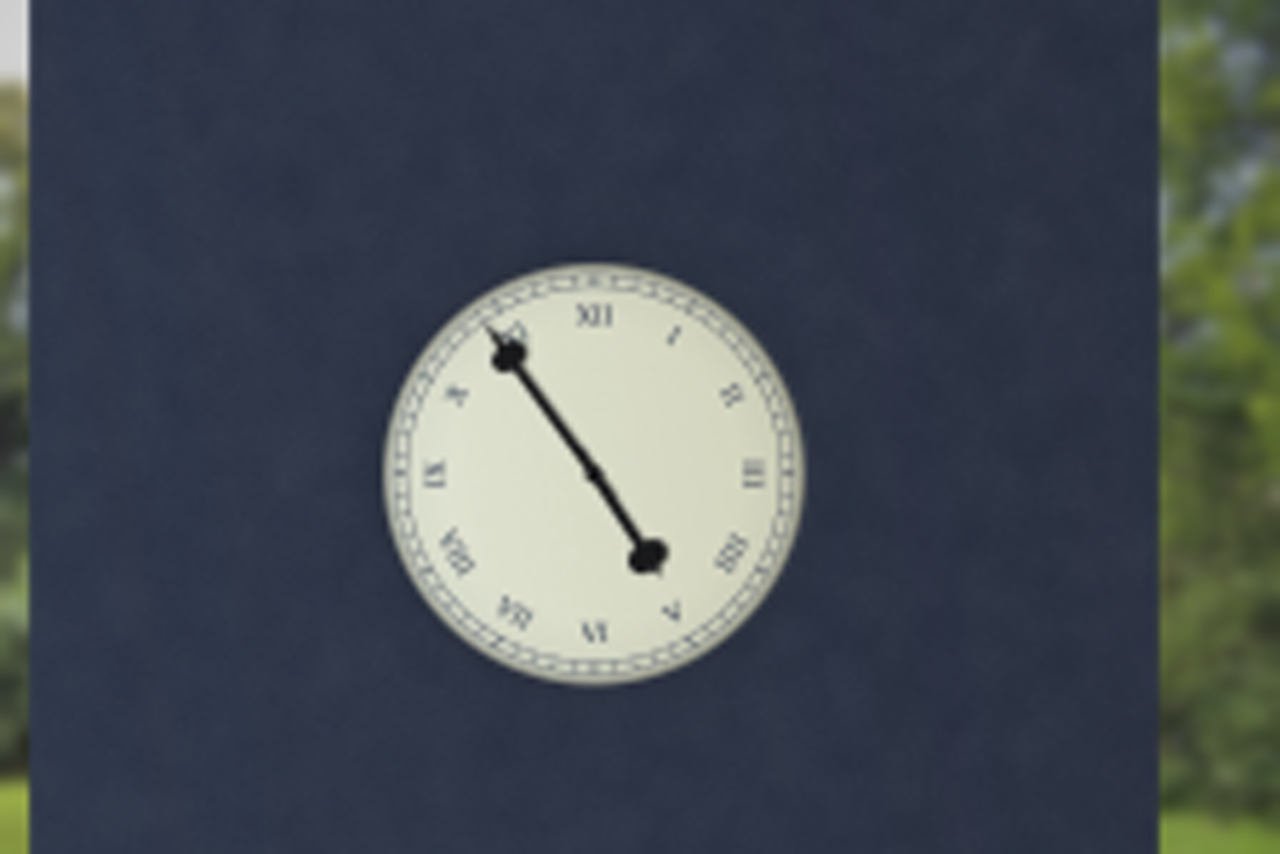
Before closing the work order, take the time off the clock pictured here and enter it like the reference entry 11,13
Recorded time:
4,54
